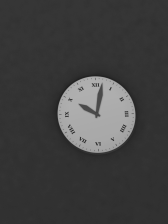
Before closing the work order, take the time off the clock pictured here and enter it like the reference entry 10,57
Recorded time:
10,02
